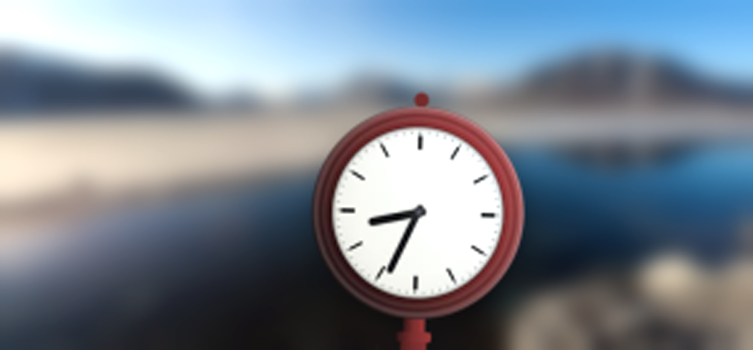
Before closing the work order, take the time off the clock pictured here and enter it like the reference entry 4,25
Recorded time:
8,34
